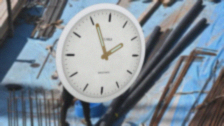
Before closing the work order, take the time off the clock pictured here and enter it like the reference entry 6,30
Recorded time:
1,56
